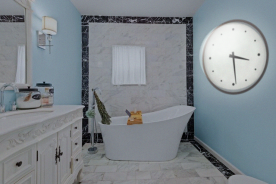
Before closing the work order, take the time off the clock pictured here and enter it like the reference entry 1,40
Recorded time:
3,29
